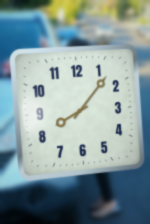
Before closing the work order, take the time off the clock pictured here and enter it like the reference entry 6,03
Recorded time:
8,07
